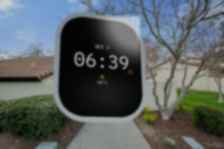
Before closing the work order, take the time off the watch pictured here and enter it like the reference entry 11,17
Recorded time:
6,39
